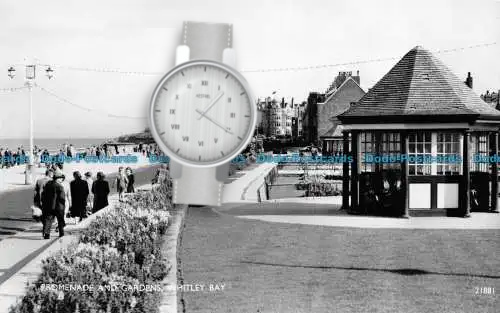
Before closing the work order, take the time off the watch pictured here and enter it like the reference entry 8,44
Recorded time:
1,20
